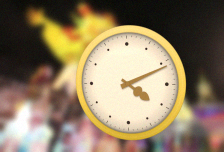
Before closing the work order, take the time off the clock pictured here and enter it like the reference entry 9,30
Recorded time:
4,11
